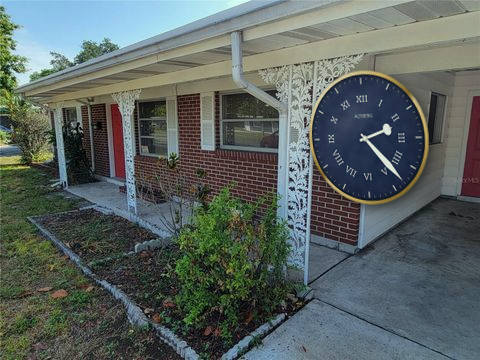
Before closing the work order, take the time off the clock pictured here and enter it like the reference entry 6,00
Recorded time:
2,23
